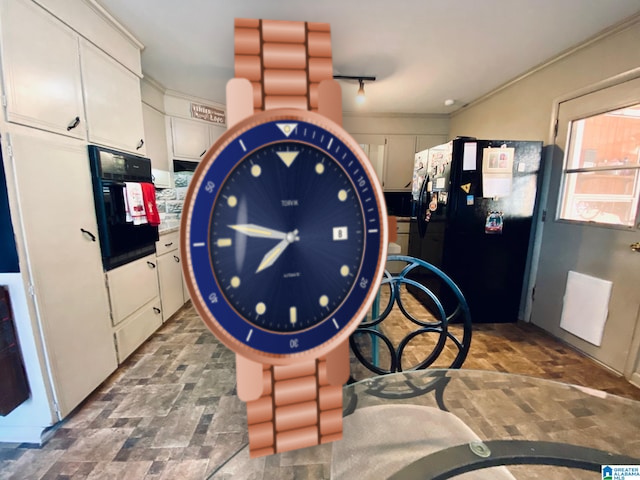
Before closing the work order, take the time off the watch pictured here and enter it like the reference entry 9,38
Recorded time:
7,47
